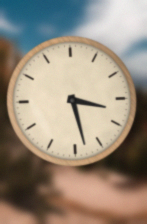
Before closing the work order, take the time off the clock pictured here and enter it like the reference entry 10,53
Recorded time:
3,28
